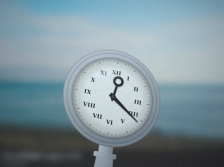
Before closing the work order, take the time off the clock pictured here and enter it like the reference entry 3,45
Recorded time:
12,21
